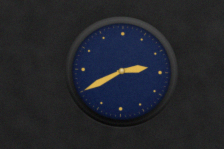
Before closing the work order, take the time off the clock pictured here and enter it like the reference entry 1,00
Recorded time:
2,40
